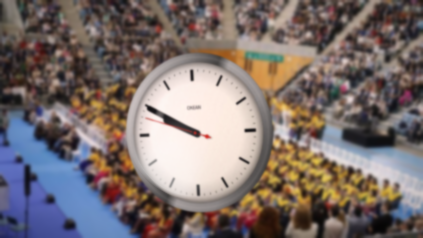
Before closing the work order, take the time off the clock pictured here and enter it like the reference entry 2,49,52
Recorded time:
9,49,48
